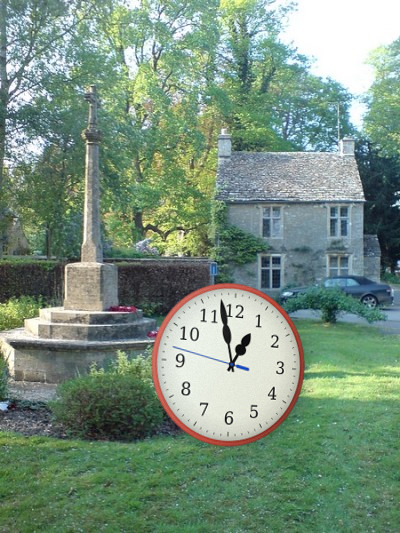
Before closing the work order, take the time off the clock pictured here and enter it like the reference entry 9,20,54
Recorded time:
12,57,47
